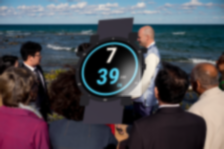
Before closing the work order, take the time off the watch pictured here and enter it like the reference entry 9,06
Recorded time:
7,39
